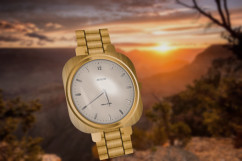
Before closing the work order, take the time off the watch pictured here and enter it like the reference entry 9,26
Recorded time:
5,40
